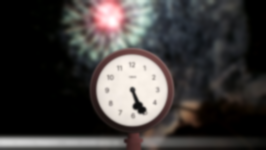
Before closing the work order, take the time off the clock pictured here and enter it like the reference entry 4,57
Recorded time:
5,26
